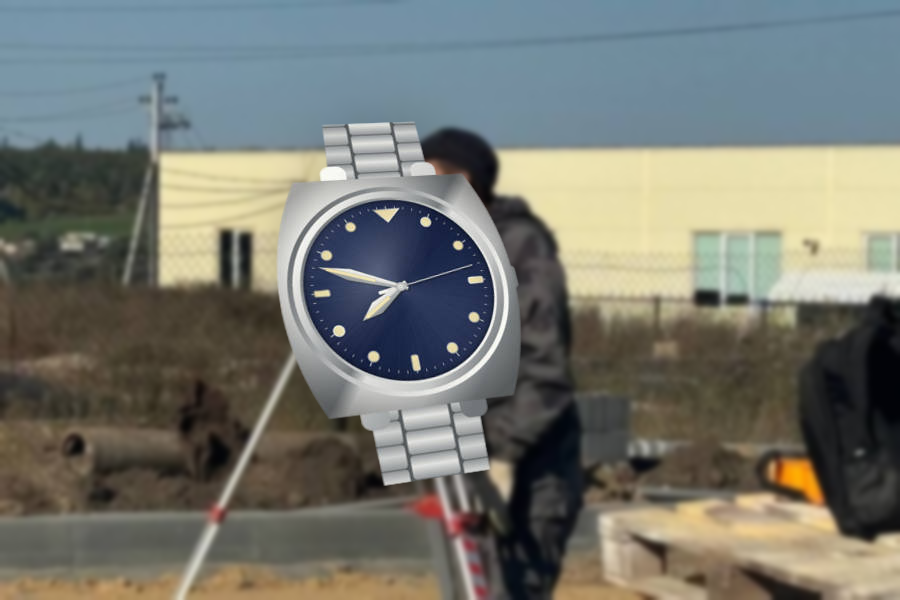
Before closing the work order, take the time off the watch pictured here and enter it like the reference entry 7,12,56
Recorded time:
7,48,13
